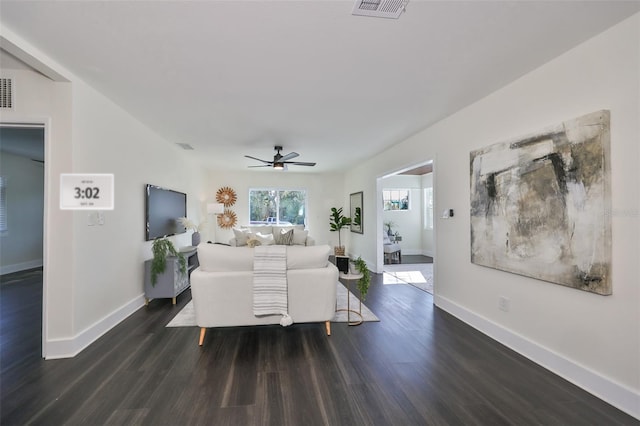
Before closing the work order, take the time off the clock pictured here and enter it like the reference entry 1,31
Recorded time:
3,02
